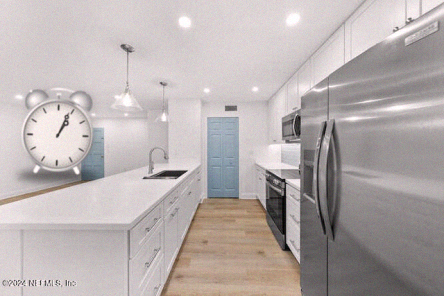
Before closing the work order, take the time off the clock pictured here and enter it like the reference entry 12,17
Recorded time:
1,04
